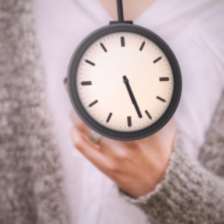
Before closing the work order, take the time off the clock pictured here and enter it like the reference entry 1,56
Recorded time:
5,27
